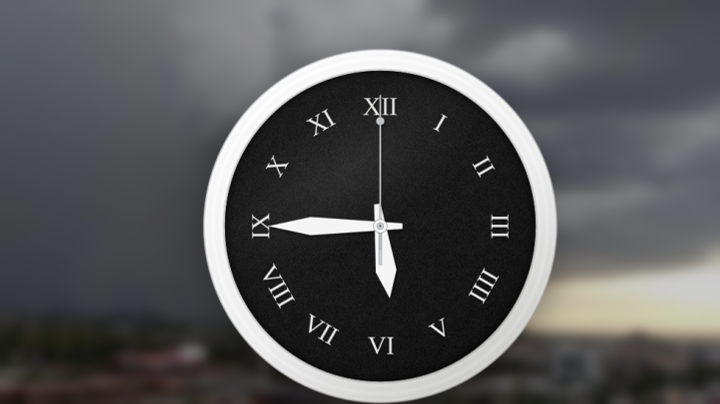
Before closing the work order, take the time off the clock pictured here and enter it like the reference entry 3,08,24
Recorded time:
5,45,00
